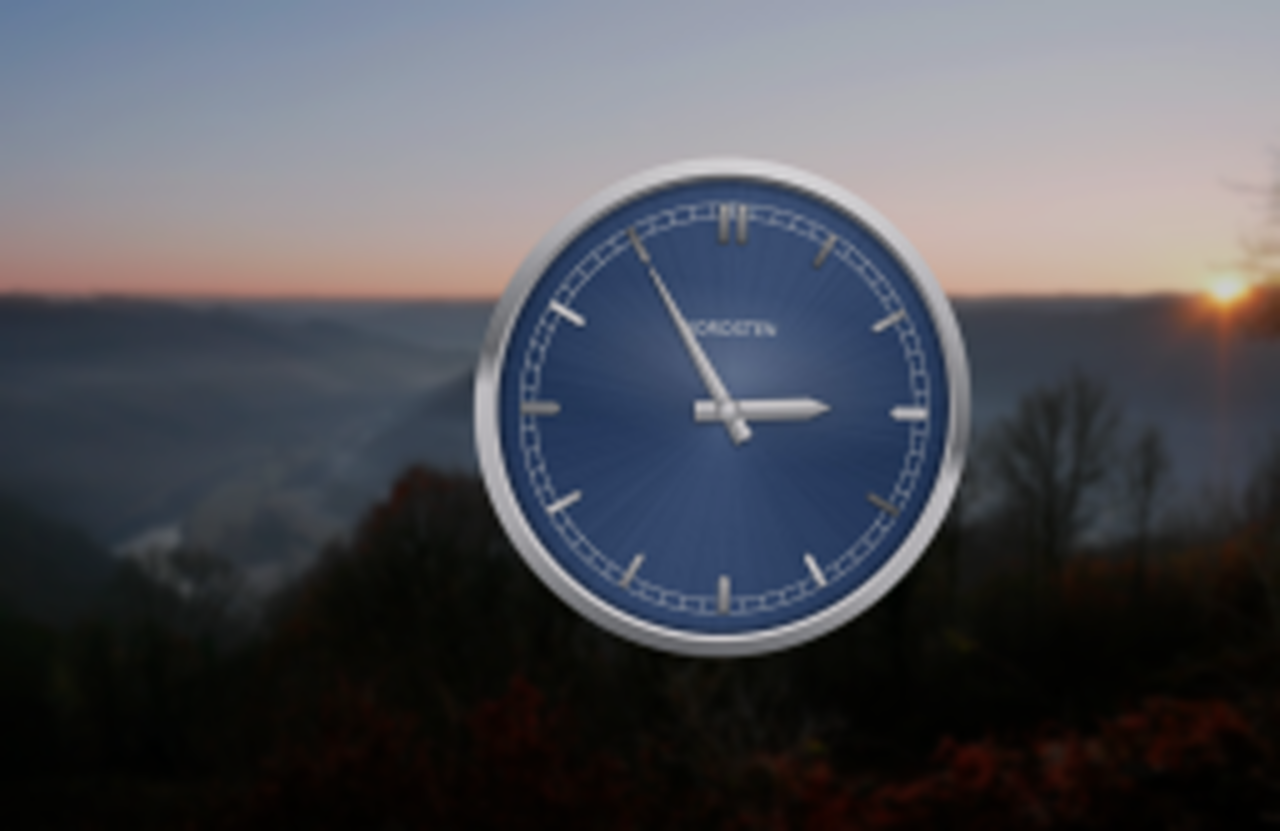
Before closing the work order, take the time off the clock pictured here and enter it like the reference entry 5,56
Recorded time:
2,55
